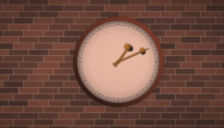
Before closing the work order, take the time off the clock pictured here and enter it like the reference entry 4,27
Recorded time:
1,11
